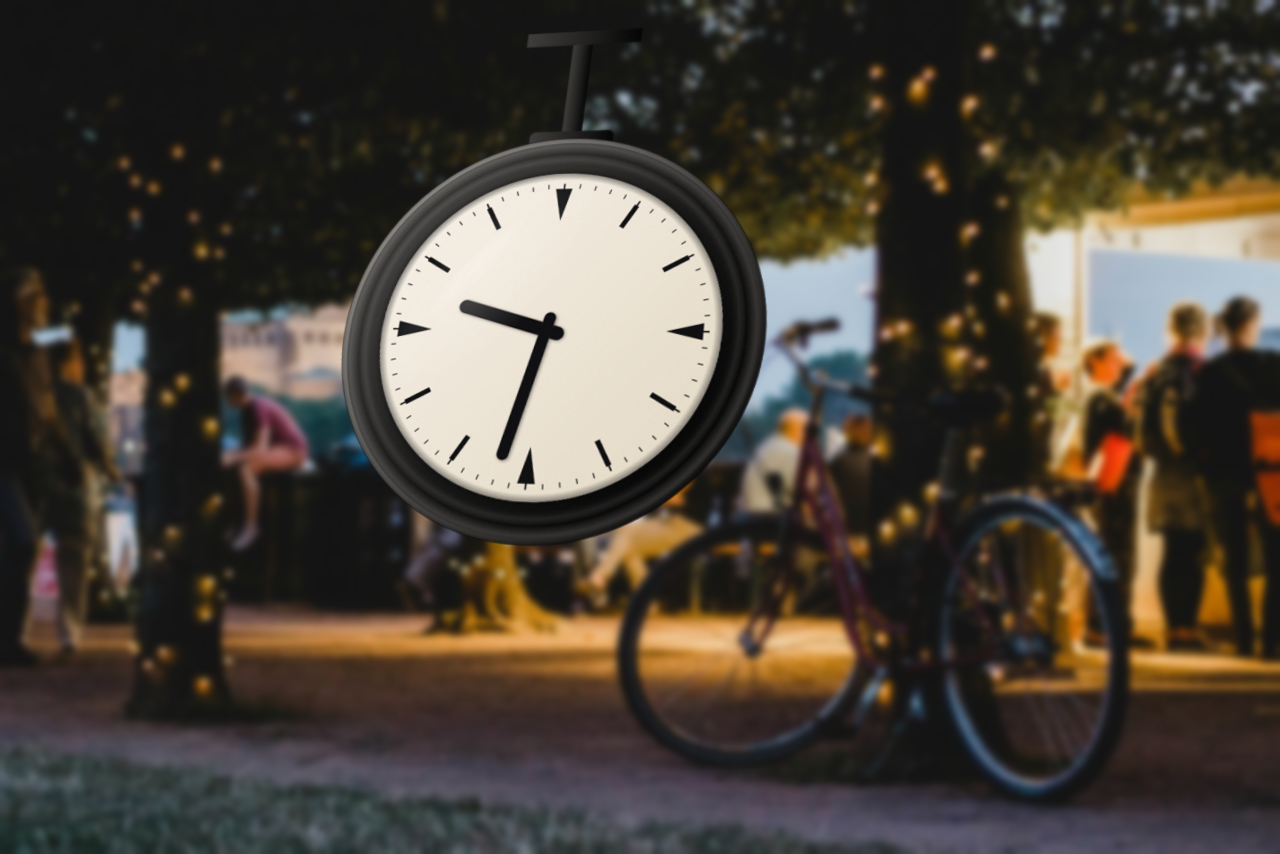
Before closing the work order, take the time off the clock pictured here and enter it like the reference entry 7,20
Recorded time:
9,32
